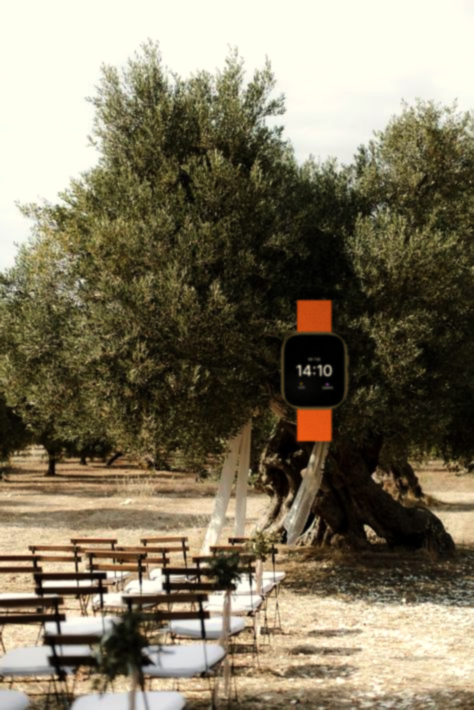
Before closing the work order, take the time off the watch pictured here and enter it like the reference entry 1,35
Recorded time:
14,10
